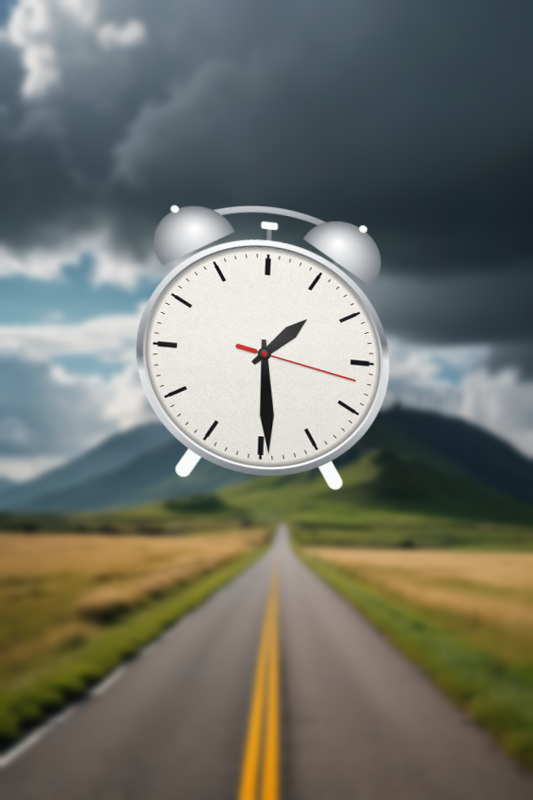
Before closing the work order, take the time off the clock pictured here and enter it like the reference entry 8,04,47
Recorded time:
1,29,17
